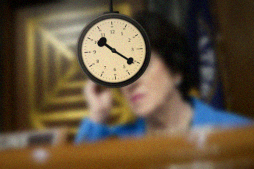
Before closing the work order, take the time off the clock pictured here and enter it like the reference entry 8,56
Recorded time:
10,21
